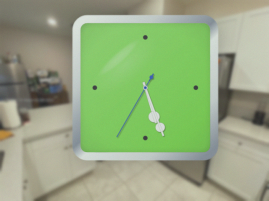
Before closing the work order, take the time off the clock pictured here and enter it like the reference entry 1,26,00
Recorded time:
5,26,35
